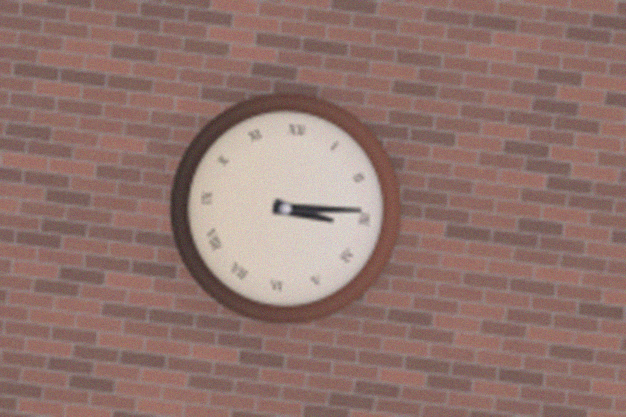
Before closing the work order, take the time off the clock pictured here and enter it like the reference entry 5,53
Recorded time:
3,14
